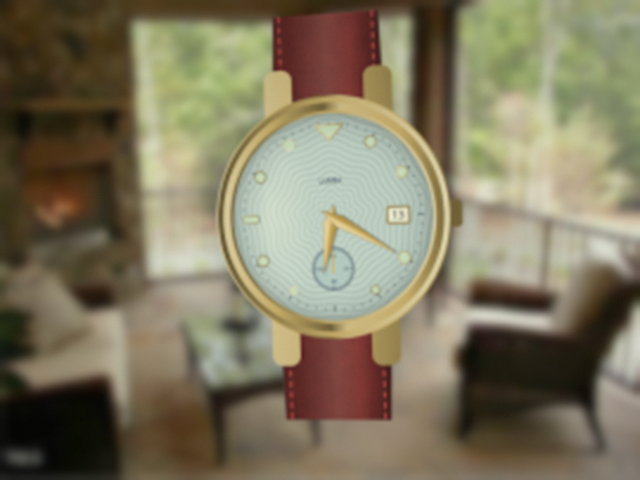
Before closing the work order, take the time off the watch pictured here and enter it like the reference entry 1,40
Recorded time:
6,20
